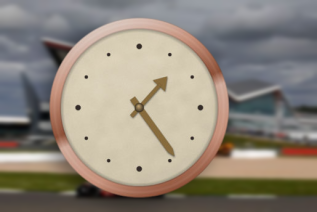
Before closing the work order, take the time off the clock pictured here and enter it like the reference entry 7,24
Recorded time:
1,24
